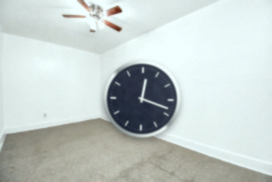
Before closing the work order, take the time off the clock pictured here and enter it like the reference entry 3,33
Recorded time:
12,18
